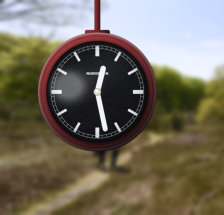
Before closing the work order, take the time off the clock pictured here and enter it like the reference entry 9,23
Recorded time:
12,28
